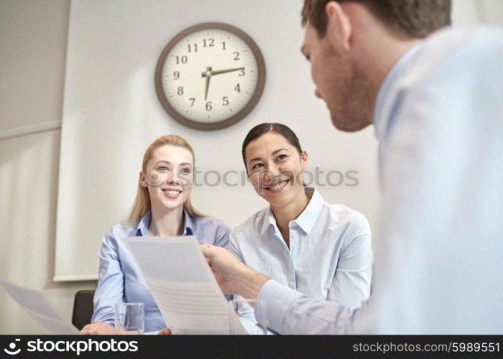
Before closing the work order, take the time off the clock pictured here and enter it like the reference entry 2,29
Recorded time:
6,14
